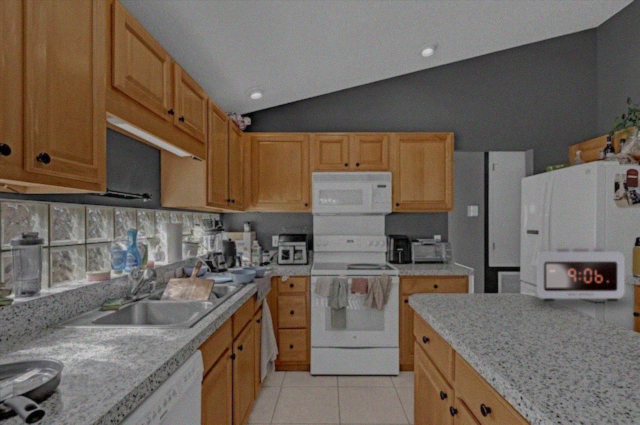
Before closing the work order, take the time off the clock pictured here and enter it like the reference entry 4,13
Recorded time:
9,06
